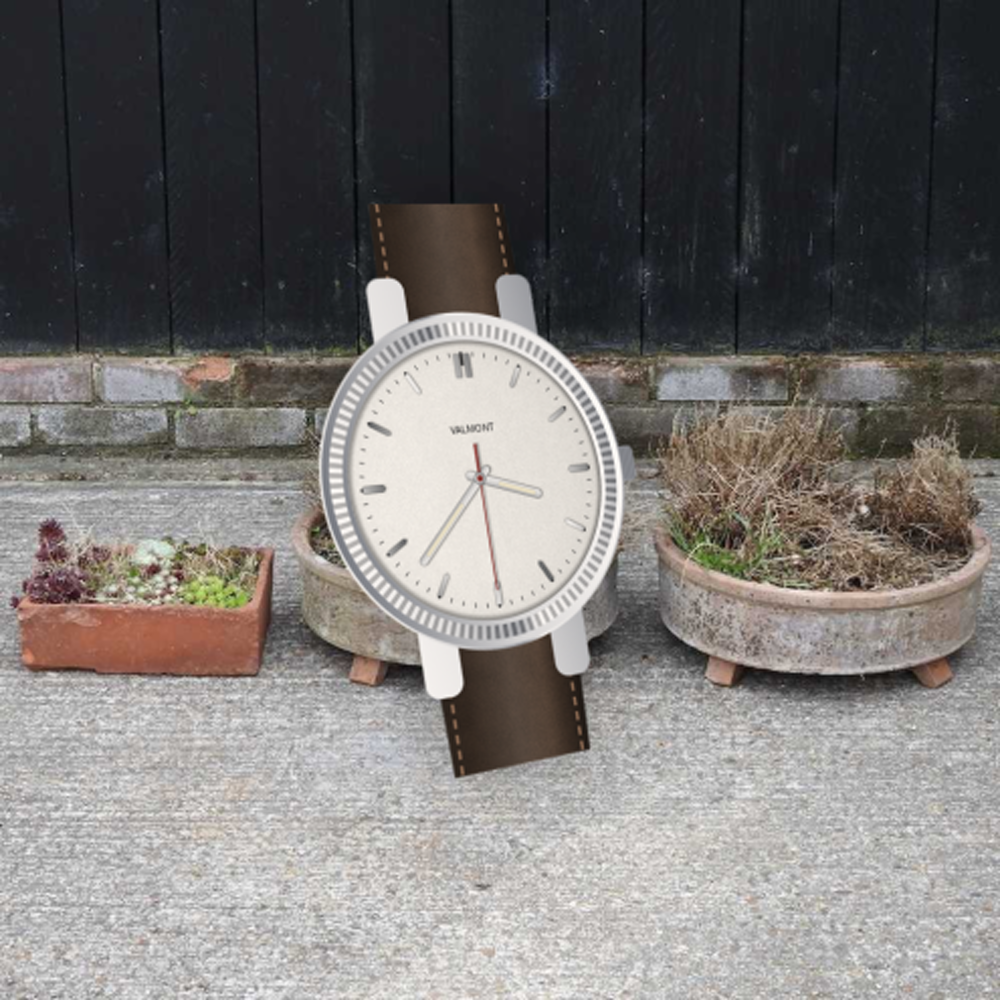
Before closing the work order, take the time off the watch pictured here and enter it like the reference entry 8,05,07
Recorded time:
3,37,30
